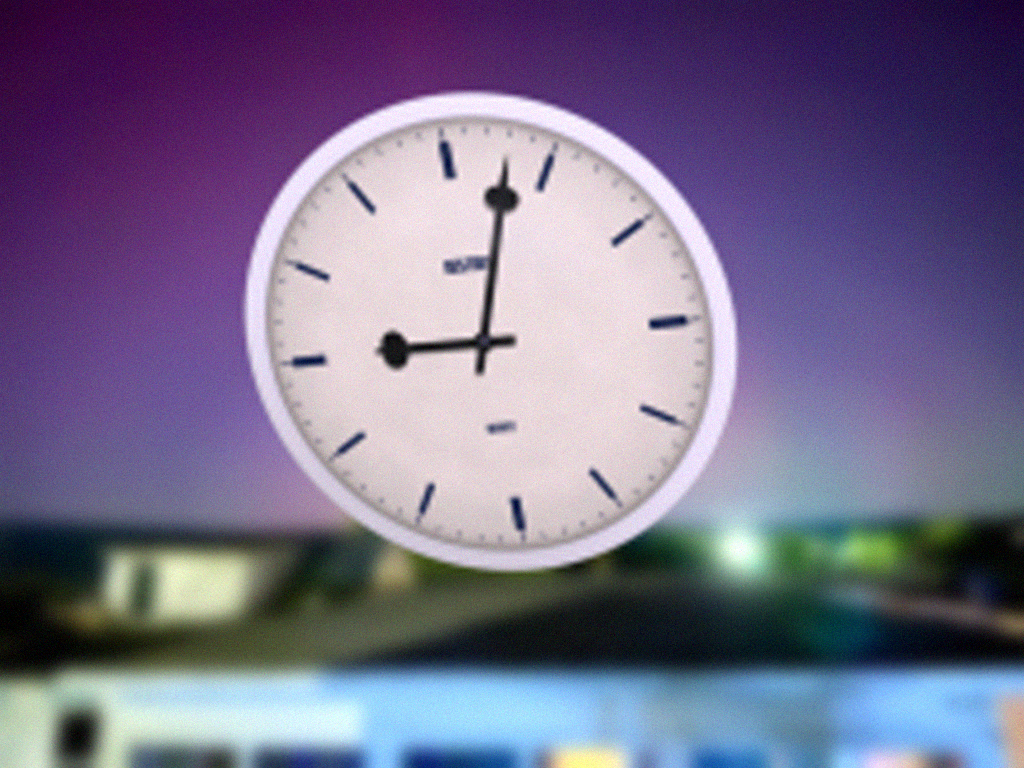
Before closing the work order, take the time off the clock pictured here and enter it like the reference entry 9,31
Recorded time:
9,03
